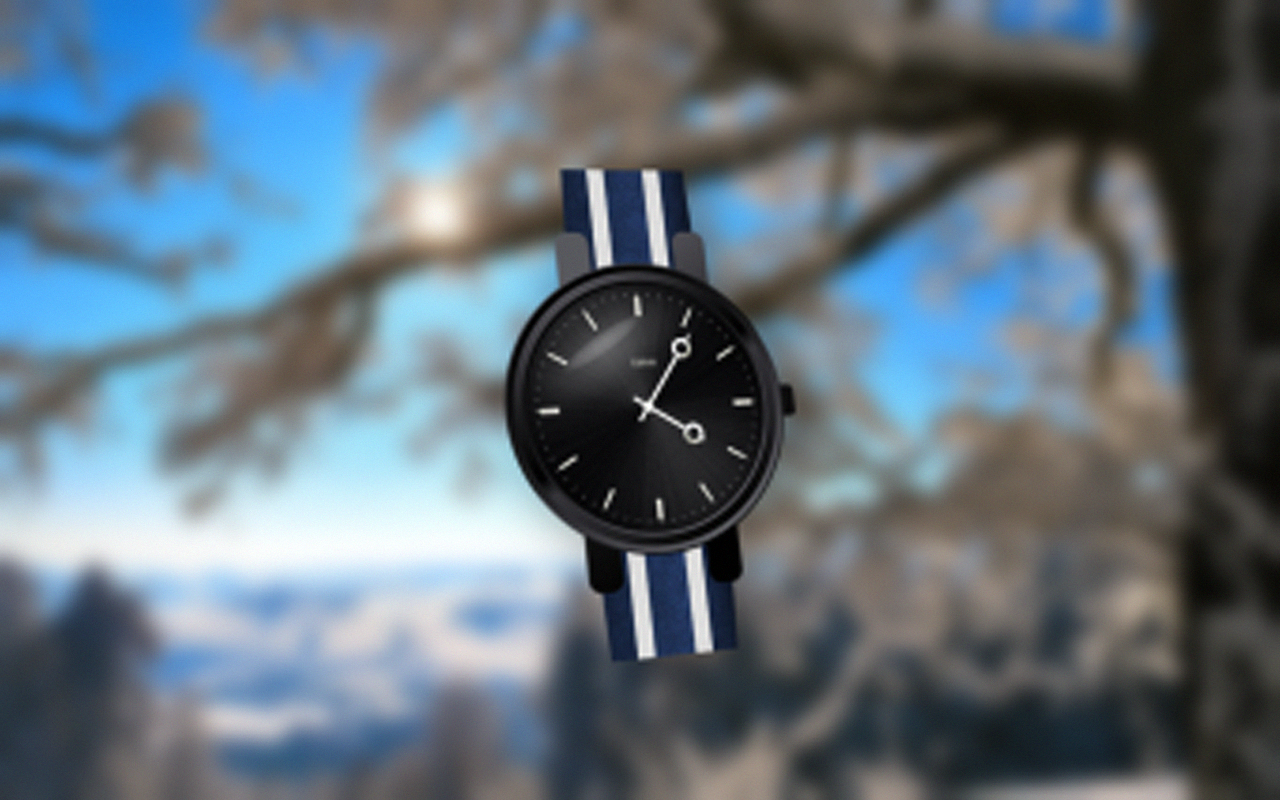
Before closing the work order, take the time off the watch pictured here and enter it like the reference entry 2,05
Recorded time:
4,06
